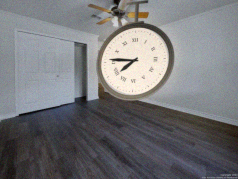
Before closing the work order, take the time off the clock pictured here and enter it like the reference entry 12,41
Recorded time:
7,46
